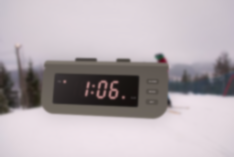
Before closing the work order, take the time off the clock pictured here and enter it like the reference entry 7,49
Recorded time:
1,06
